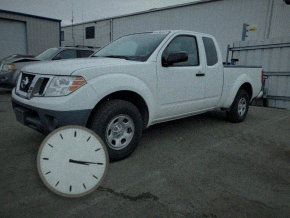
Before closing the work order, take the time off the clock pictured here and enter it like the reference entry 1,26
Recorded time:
3,15
